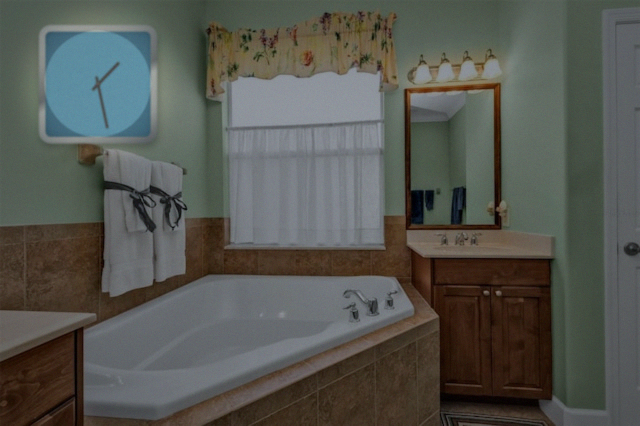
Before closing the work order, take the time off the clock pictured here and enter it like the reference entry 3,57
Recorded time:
1,28
